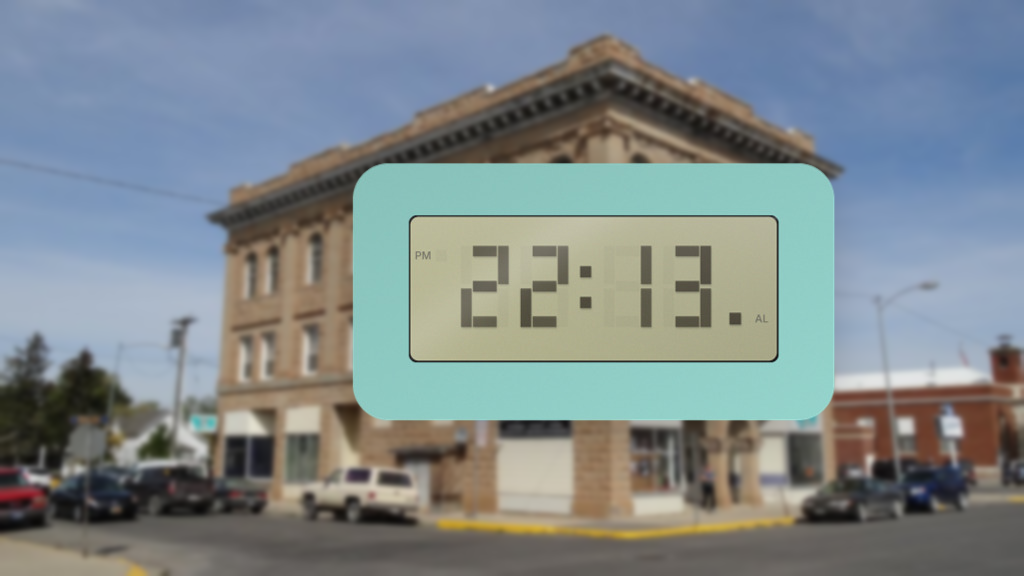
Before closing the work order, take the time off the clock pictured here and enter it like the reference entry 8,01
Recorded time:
22,13
